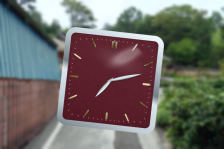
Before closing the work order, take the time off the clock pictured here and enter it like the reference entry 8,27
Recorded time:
7,12
